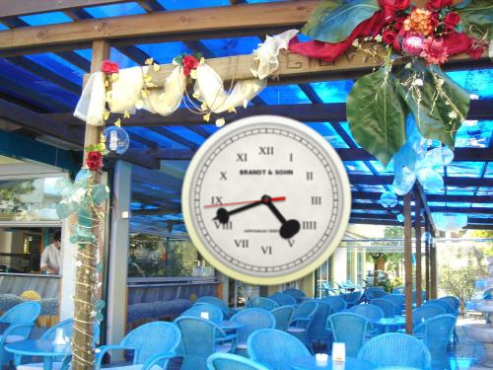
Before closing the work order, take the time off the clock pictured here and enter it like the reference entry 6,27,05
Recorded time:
4,41,44
